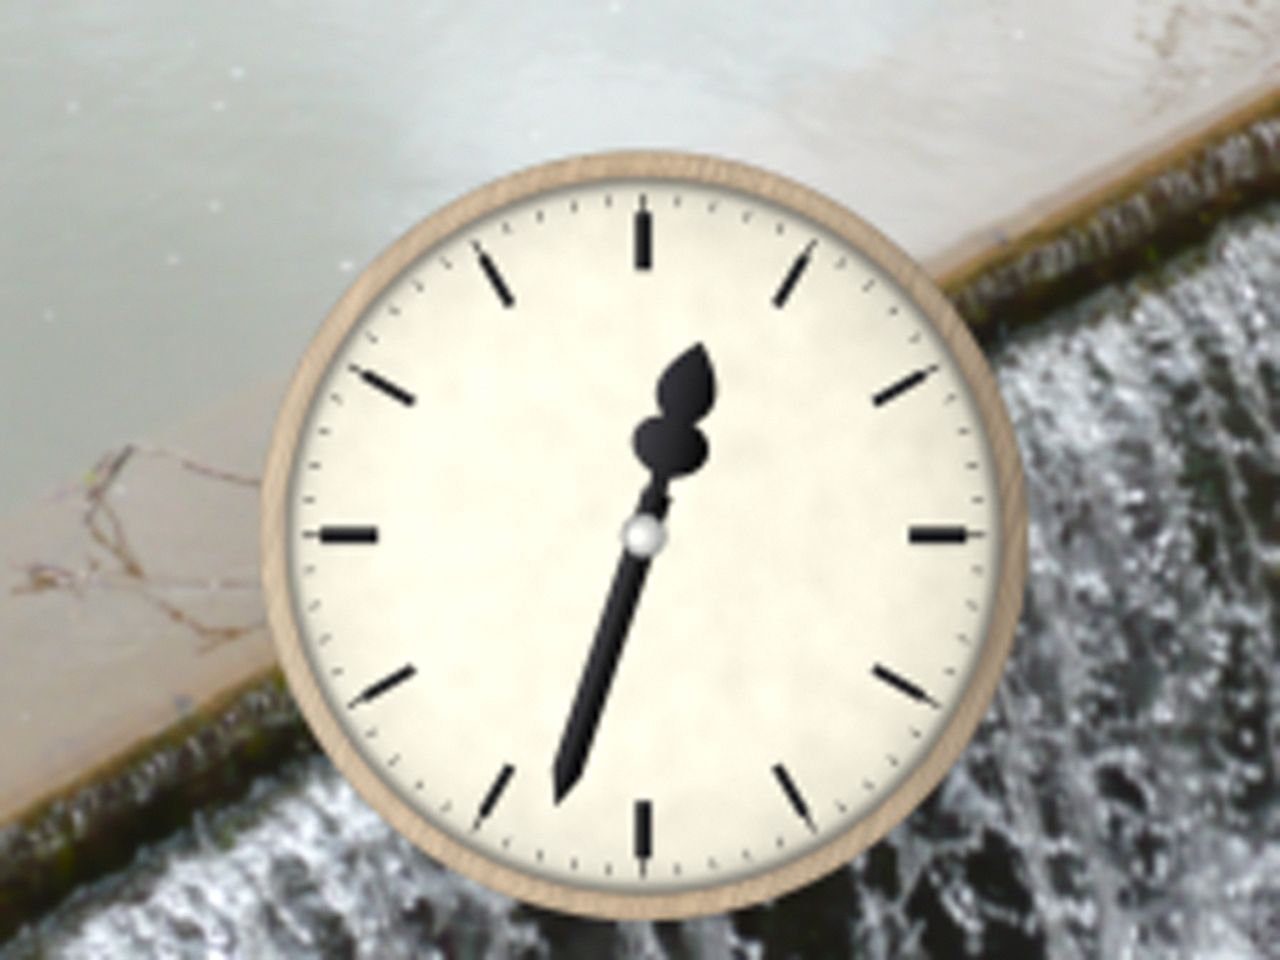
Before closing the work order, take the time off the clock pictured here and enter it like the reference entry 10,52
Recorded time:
12,33
